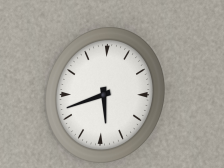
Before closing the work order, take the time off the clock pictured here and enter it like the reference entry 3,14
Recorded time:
5,42
